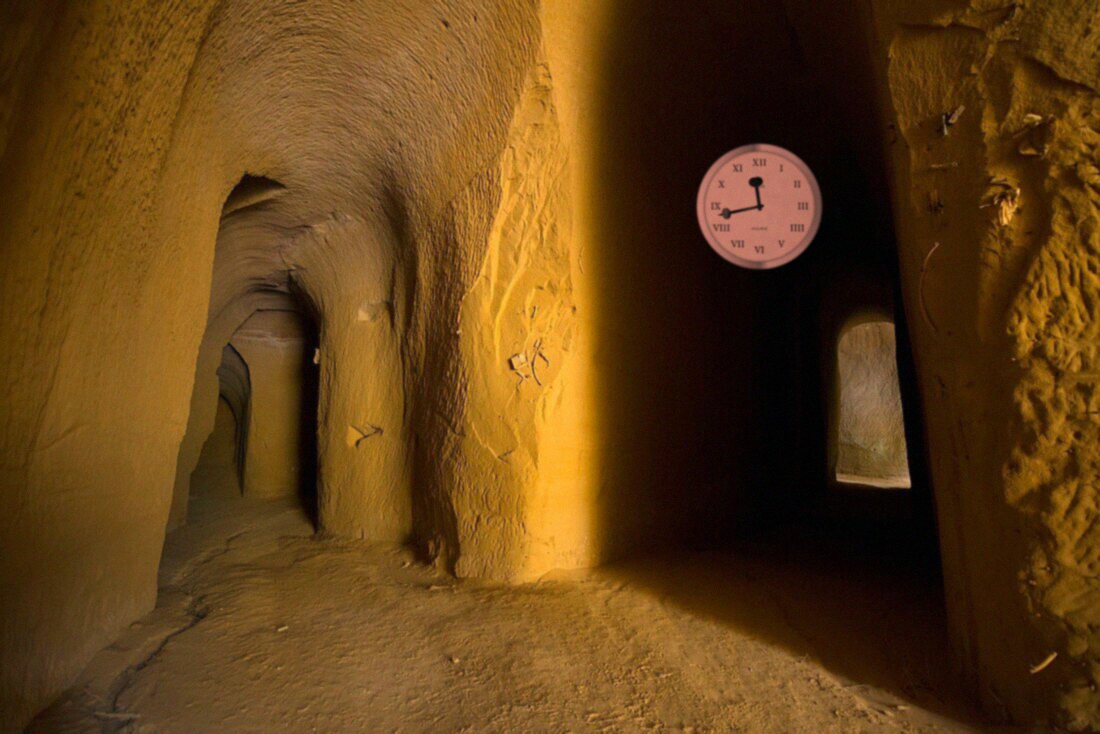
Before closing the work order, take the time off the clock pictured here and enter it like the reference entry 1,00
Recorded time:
11,43
